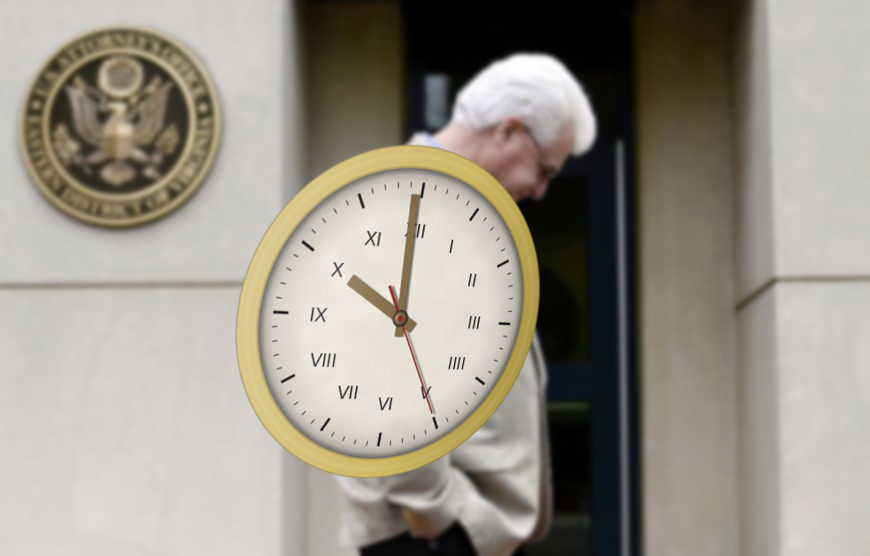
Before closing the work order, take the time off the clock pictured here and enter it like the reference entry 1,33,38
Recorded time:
9,59,25
